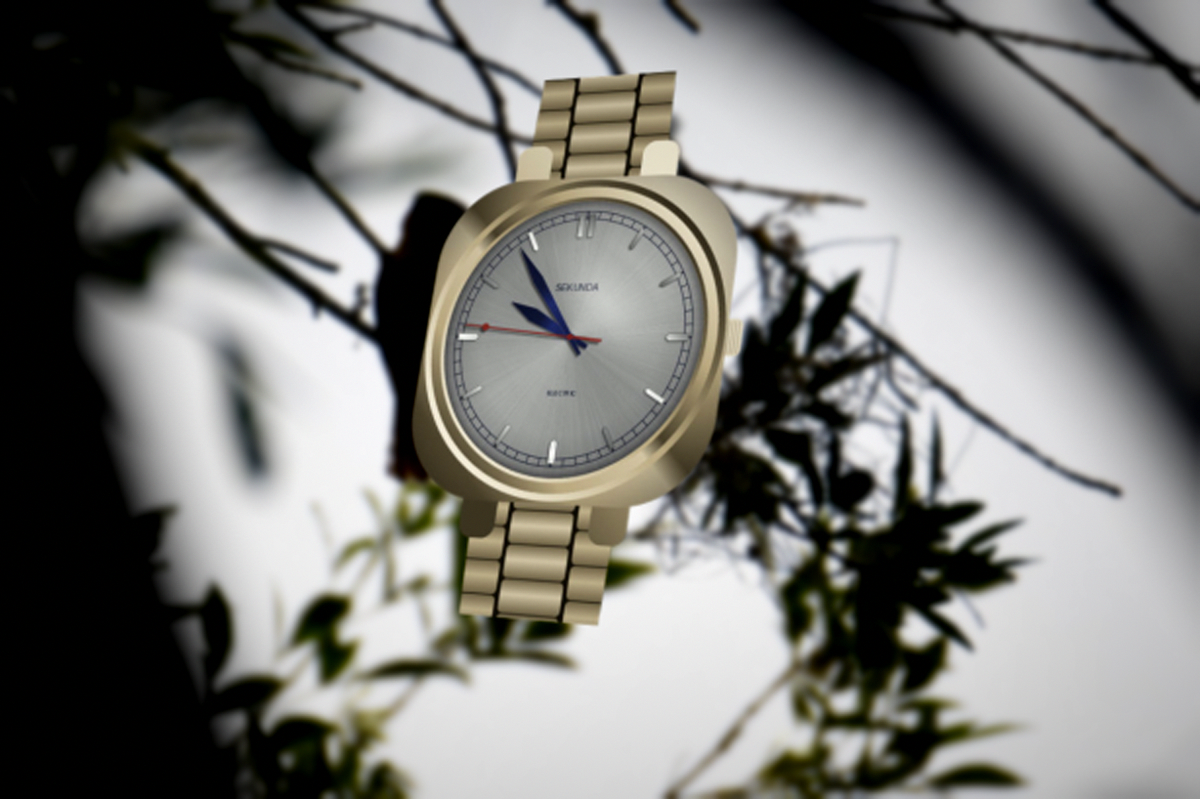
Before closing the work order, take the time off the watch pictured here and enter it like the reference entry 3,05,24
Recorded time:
9,53,46
